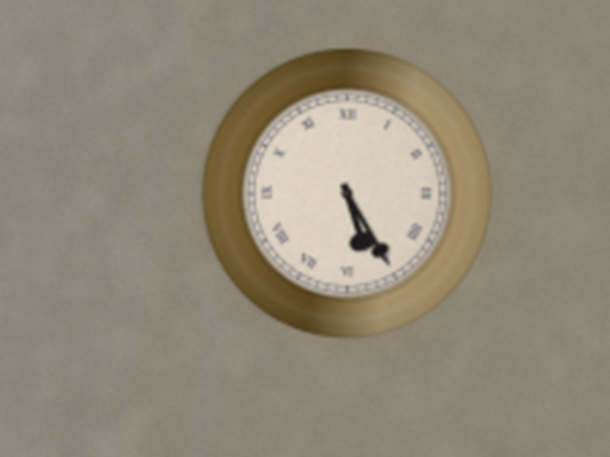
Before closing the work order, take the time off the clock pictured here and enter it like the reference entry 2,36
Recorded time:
5,25
